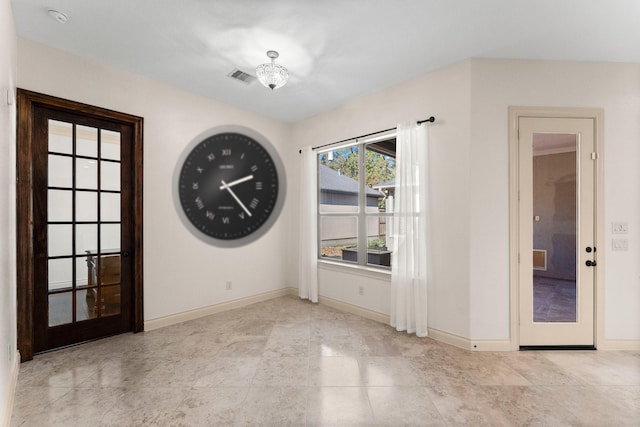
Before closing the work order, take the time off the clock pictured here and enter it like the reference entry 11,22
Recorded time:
2,23
